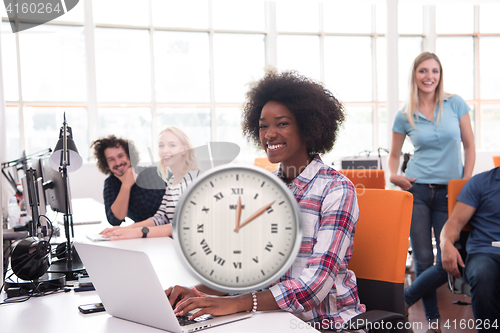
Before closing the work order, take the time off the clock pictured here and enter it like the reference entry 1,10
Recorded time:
12,09
